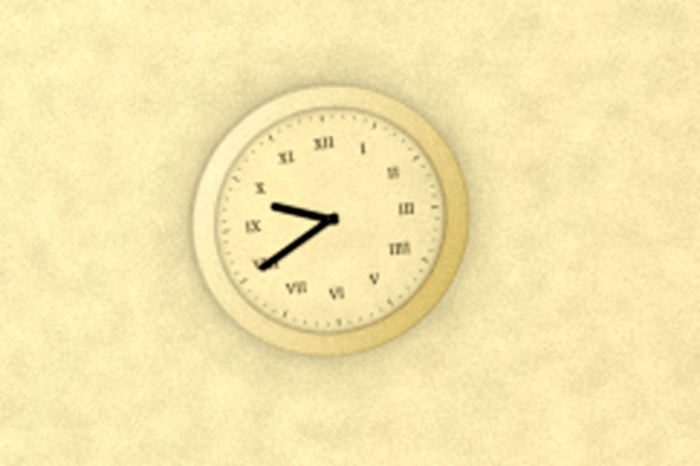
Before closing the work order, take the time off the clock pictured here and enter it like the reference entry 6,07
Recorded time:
9,40
